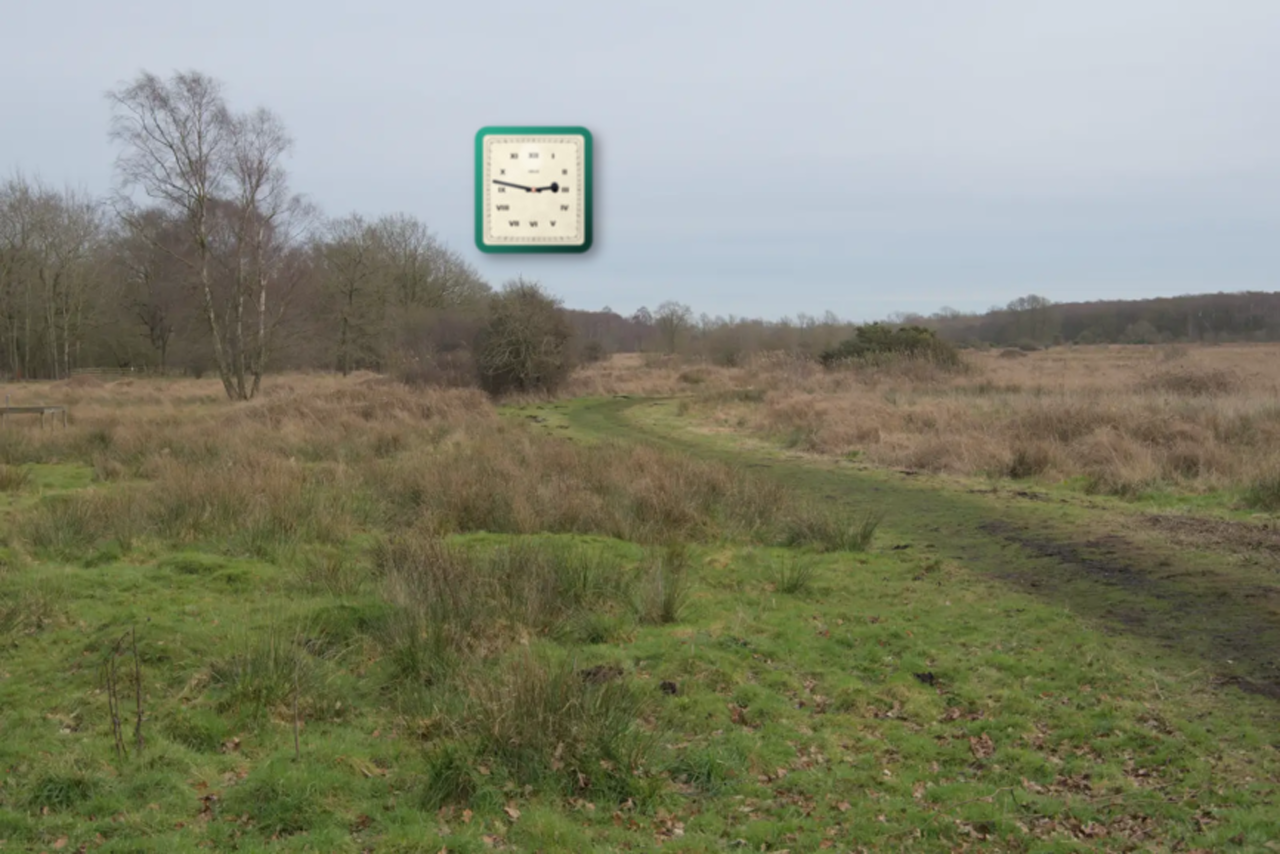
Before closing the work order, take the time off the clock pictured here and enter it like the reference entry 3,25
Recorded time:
2,47
